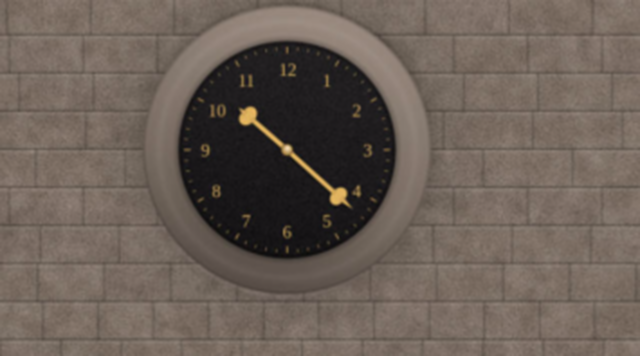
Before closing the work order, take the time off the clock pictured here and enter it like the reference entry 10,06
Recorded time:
10,22
